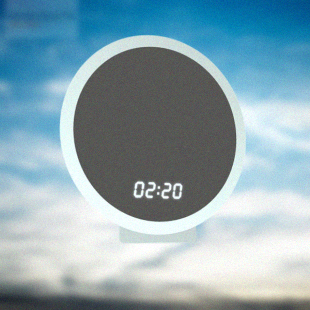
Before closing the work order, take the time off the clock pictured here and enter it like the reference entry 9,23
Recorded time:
2,20
